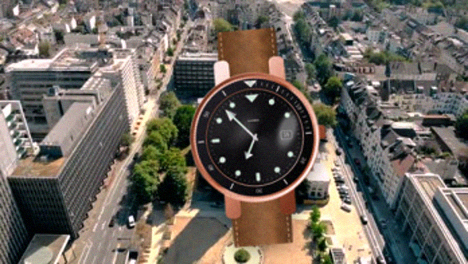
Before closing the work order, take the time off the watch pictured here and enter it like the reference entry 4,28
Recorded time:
6,53
